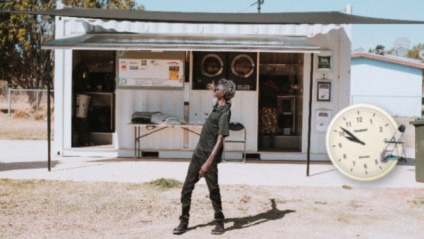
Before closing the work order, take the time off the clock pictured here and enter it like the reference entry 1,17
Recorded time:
9,52
